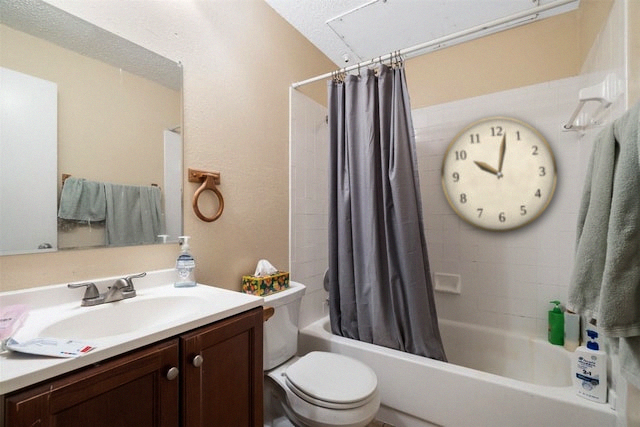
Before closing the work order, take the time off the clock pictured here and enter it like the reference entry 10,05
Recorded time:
10,02
